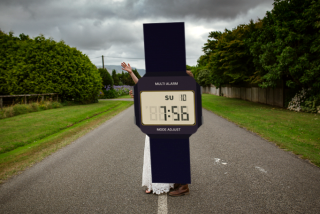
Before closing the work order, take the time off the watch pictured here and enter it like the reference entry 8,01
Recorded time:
7,56
